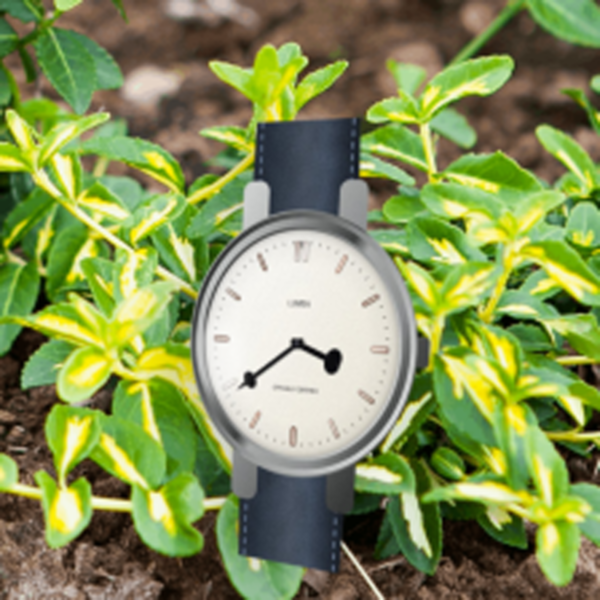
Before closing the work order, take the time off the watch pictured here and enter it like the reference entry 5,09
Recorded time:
3,39
